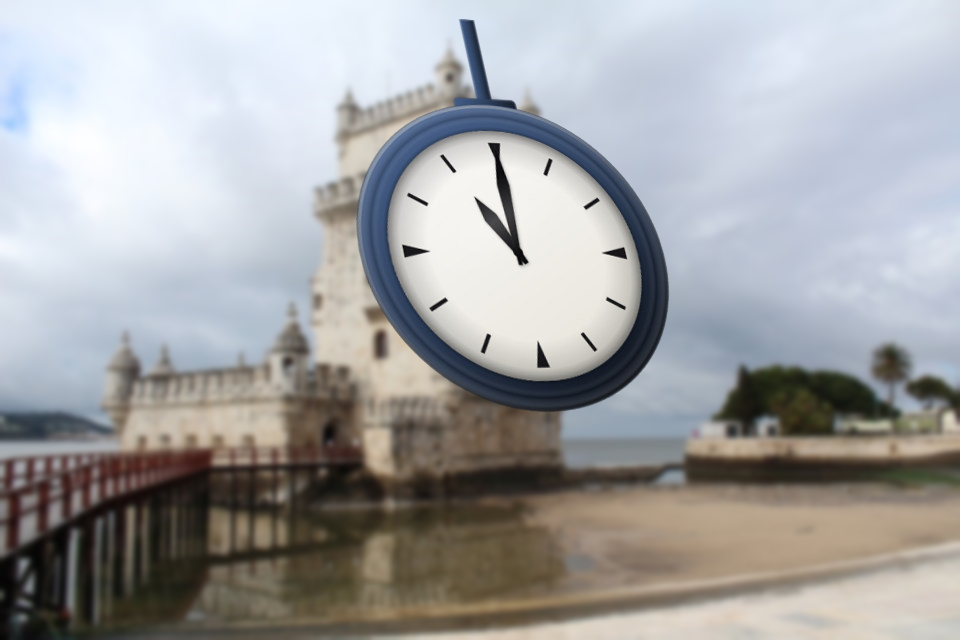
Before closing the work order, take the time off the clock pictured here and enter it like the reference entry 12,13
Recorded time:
11,00
